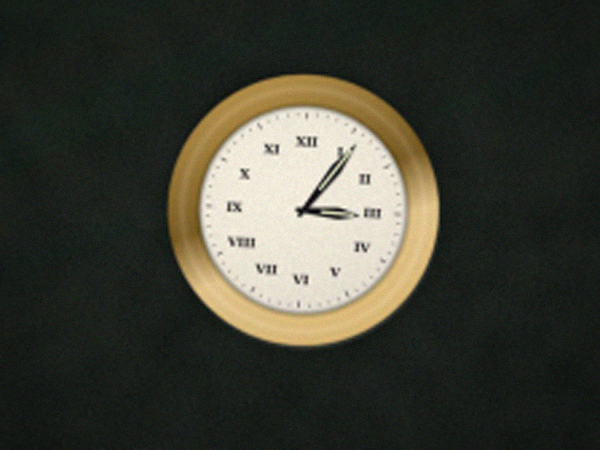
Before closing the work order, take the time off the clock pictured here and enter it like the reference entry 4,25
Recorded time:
3,06
